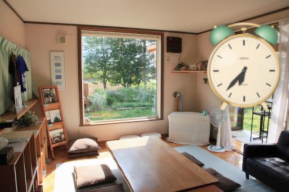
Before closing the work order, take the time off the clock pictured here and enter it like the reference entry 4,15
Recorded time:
6,37
